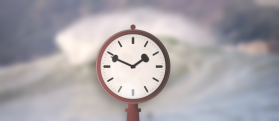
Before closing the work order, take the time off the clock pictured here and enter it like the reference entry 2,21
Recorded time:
1,49
